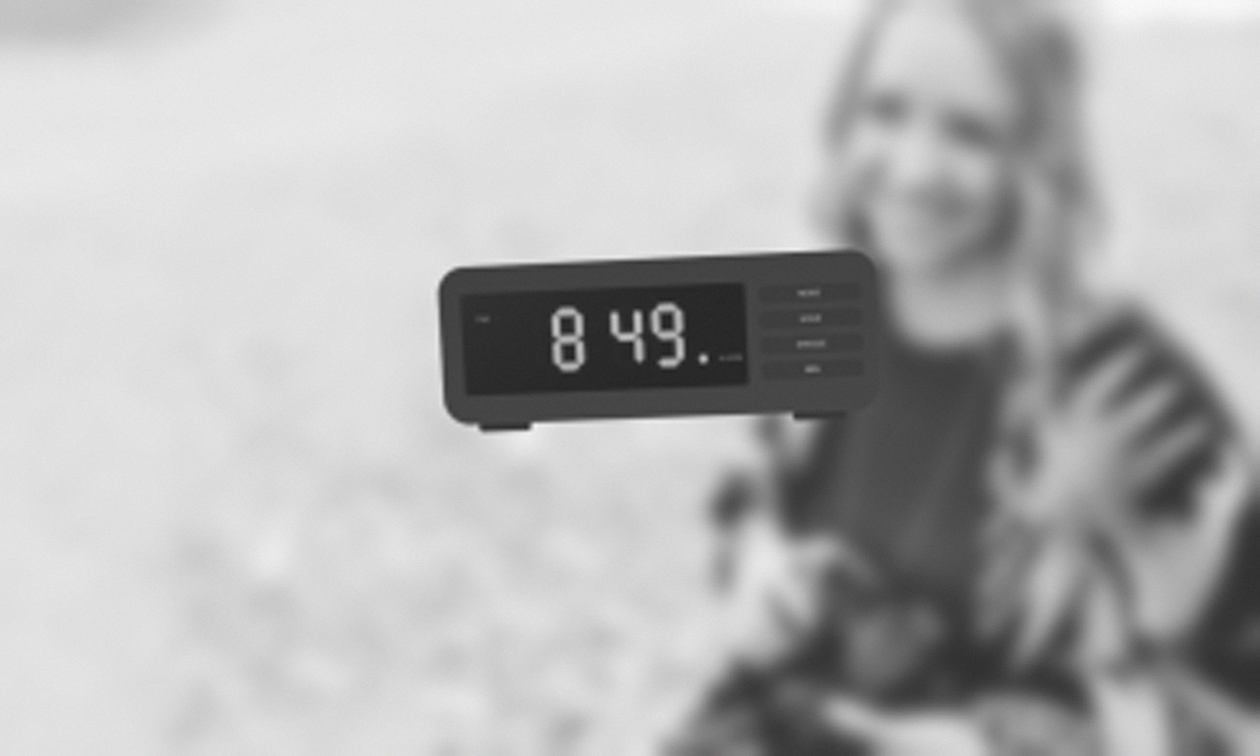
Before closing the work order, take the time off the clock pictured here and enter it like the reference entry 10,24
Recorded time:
8,49
